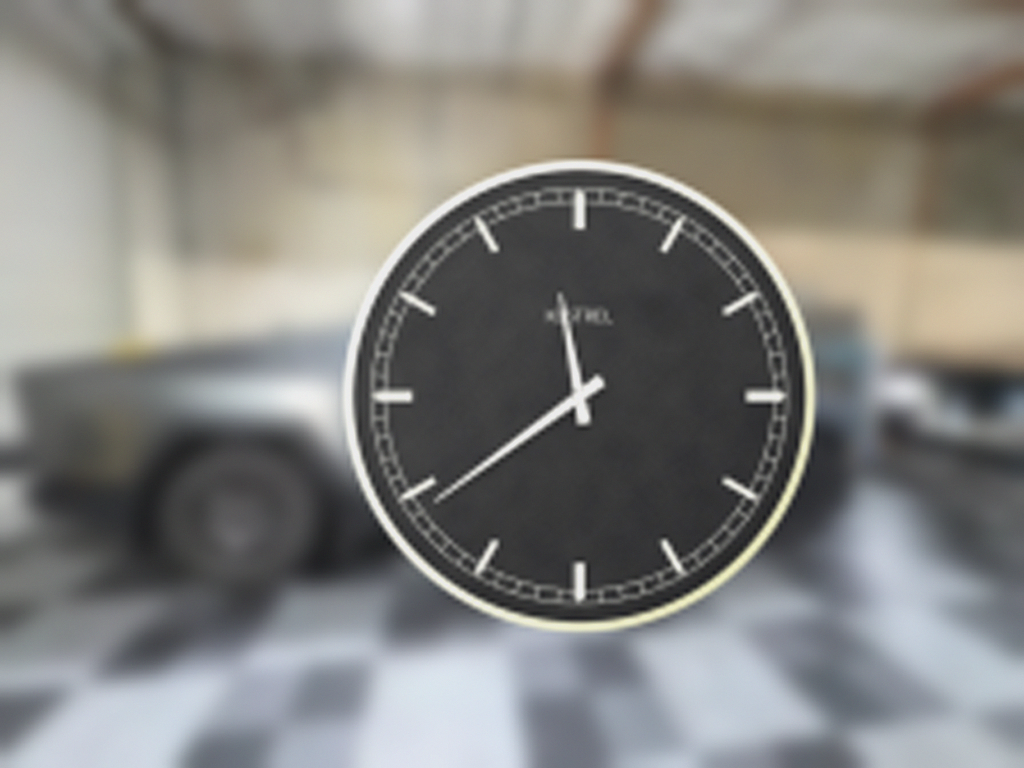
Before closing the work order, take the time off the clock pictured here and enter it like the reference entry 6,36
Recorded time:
11,39
